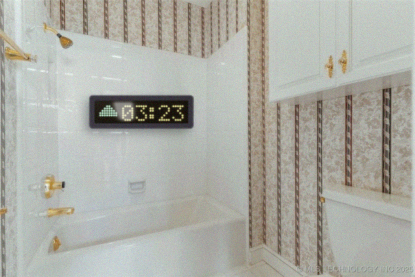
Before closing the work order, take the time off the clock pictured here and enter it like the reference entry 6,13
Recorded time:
3,23
